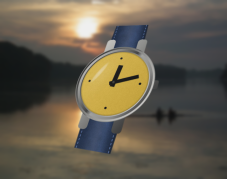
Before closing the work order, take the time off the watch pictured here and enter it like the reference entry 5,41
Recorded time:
12,12
